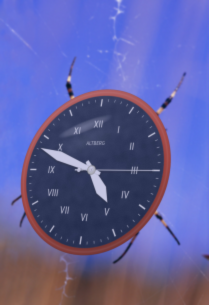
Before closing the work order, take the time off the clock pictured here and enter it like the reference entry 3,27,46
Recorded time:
4,48,15
